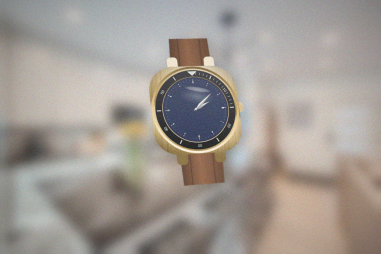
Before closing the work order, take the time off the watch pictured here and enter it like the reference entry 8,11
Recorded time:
2,08
